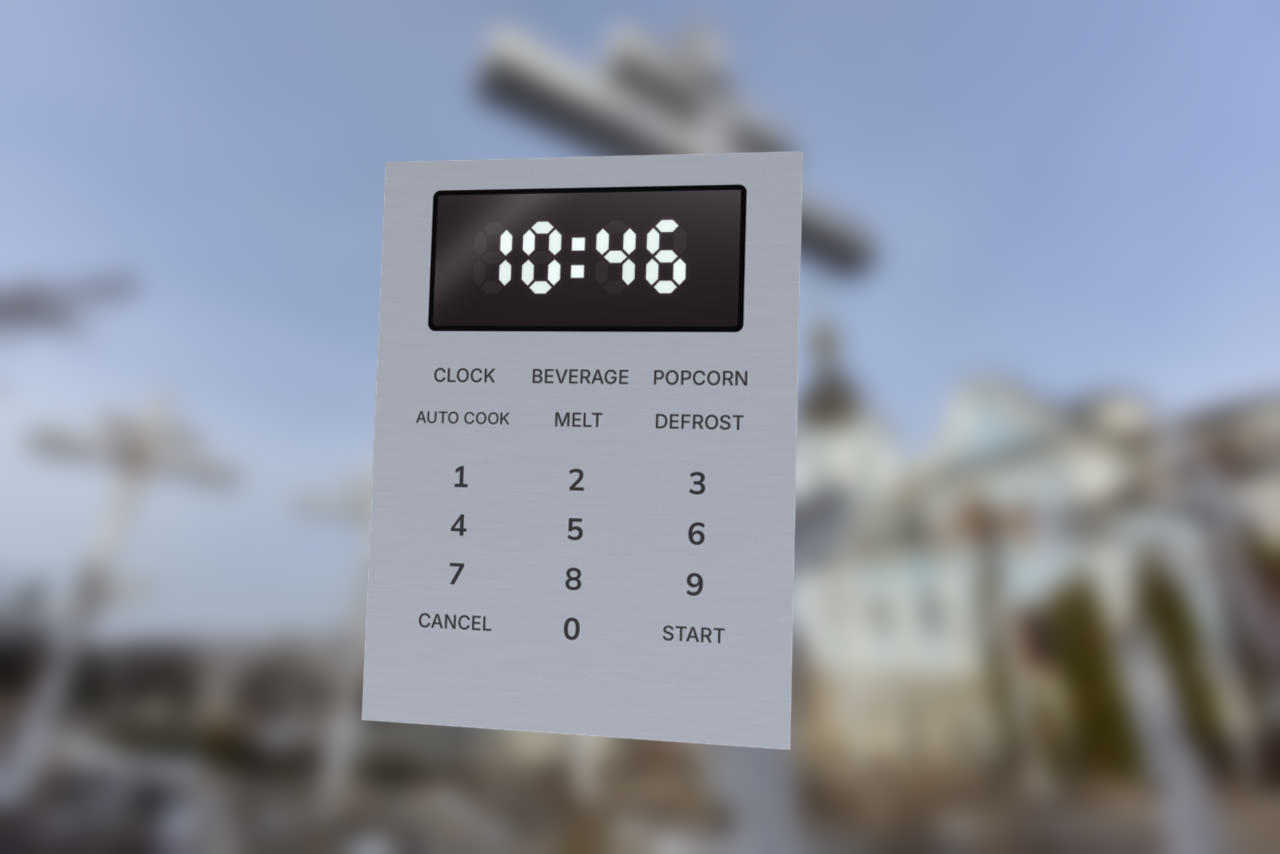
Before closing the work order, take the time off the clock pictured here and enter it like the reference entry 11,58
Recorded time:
10,46
